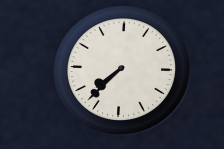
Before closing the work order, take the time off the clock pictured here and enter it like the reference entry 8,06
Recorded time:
7,37
